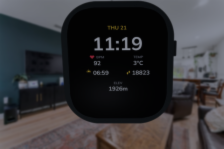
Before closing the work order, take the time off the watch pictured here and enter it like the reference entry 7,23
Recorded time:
11,19
